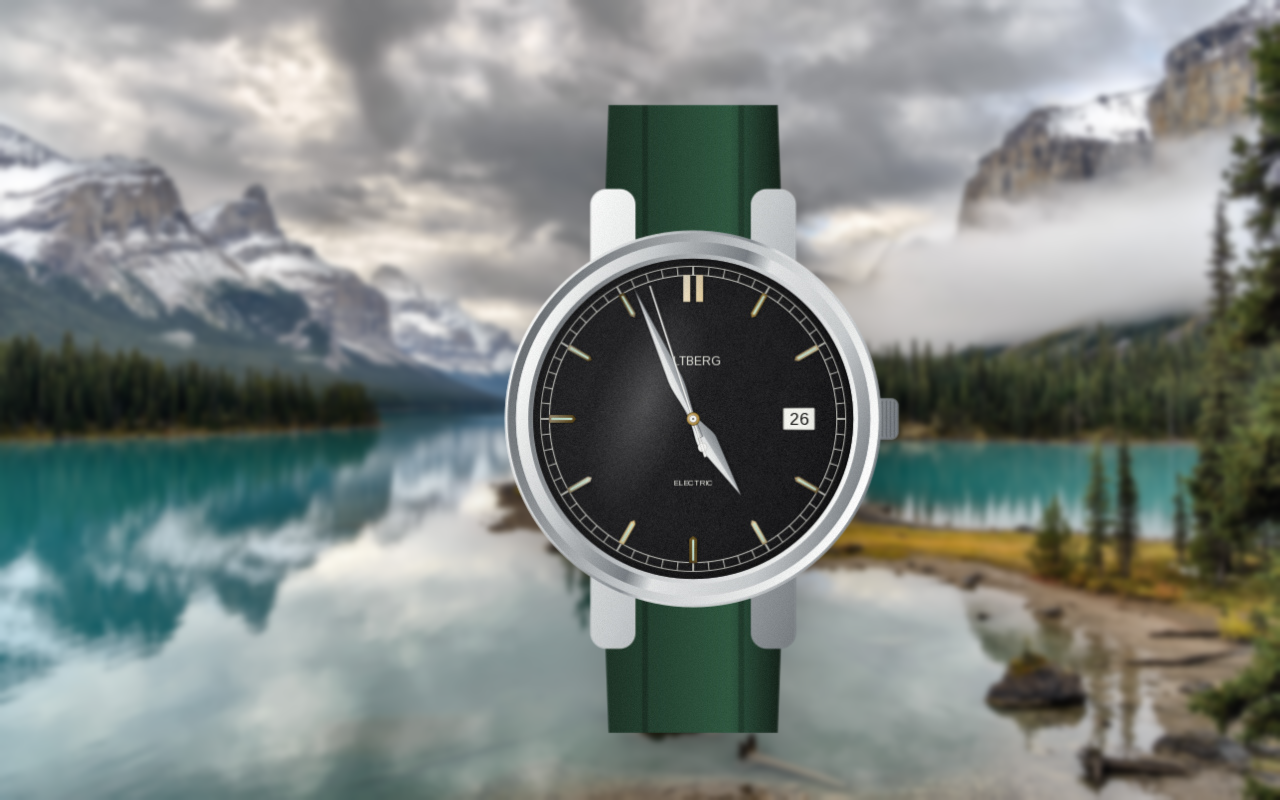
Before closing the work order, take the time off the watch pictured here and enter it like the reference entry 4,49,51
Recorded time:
4,55,57
